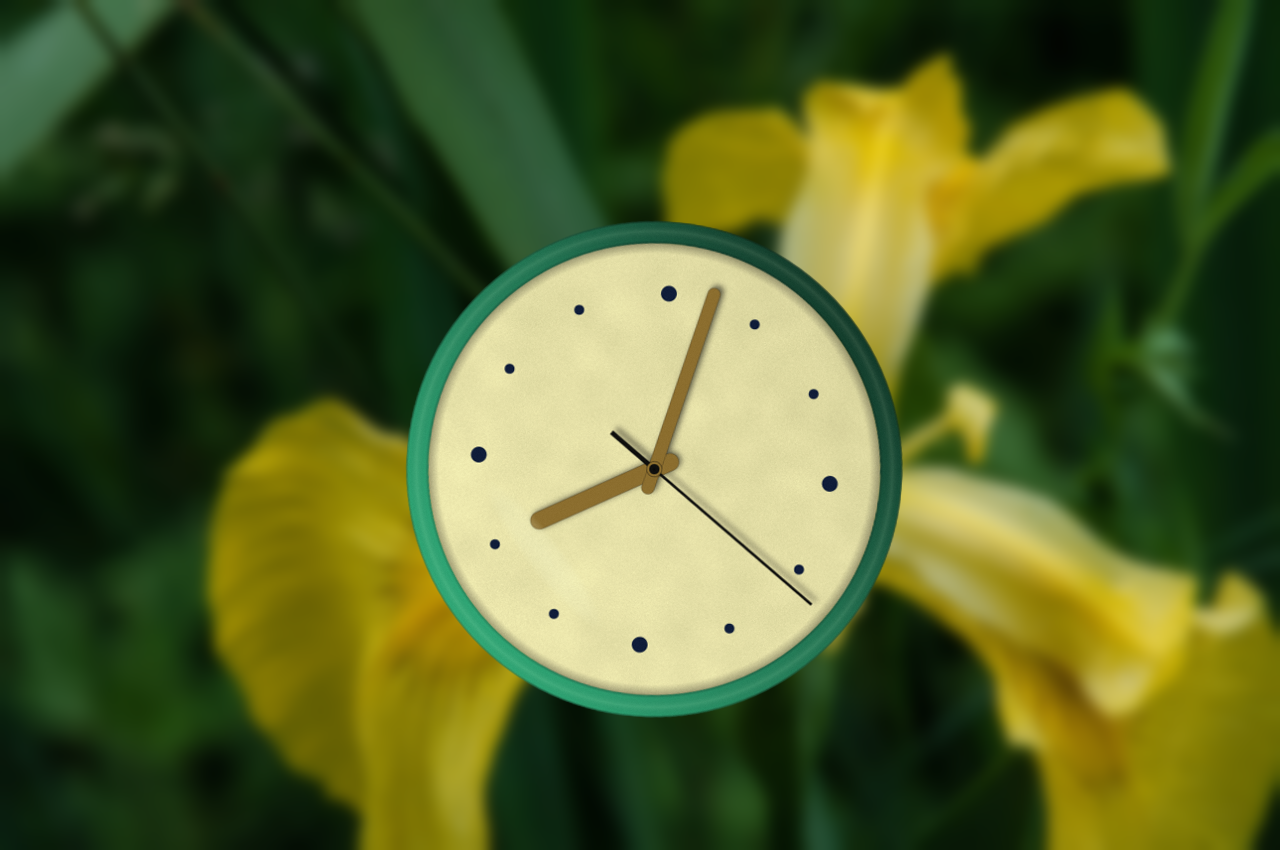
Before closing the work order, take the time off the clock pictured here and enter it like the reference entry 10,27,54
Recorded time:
8,02,21
